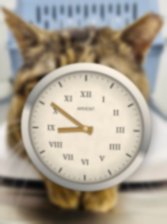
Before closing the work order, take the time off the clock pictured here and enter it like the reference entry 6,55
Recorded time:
8,51
